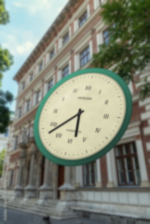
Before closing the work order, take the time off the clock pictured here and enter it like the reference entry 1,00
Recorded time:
5,38
